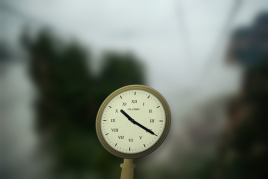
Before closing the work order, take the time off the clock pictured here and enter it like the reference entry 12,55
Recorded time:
10,20
